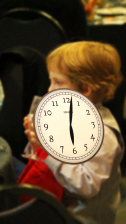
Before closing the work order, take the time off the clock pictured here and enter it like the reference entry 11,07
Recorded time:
6,02
